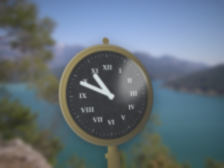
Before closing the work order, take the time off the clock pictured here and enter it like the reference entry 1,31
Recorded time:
10,49
